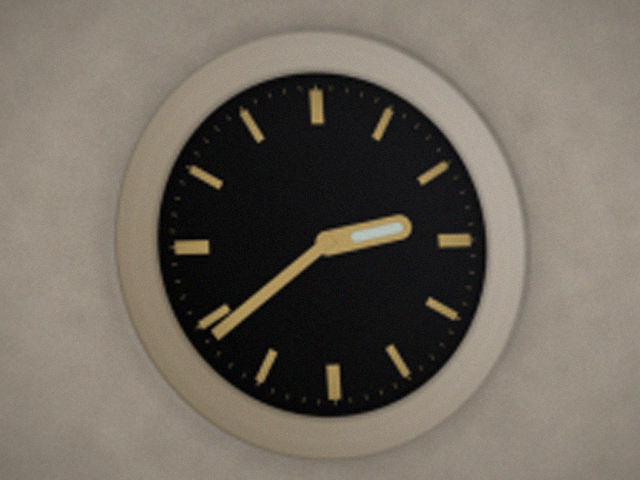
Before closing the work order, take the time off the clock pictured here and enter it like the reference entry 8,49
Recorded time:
2,39
